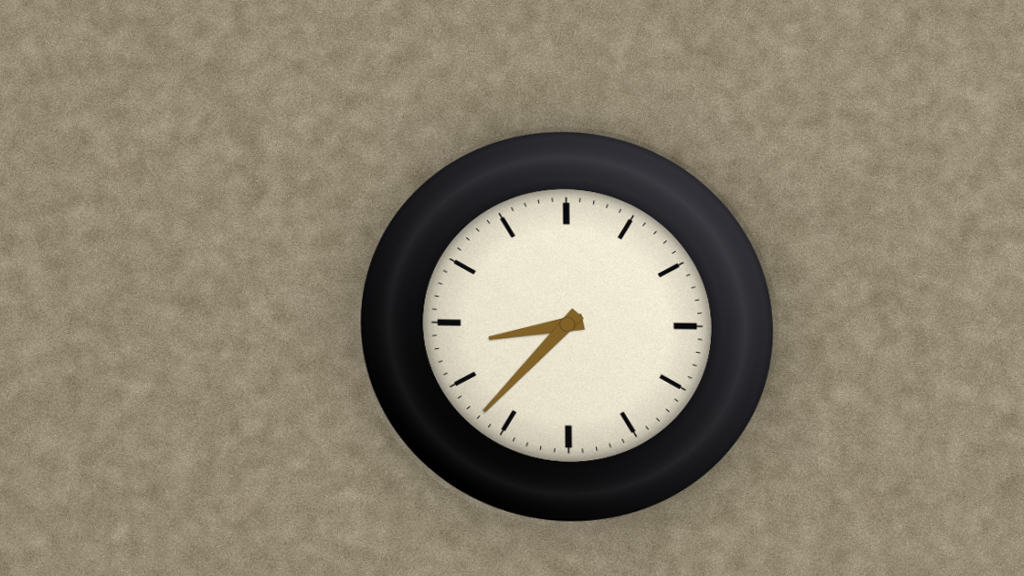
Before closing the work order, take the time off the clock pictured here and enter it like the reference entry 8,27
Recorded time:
8,37
